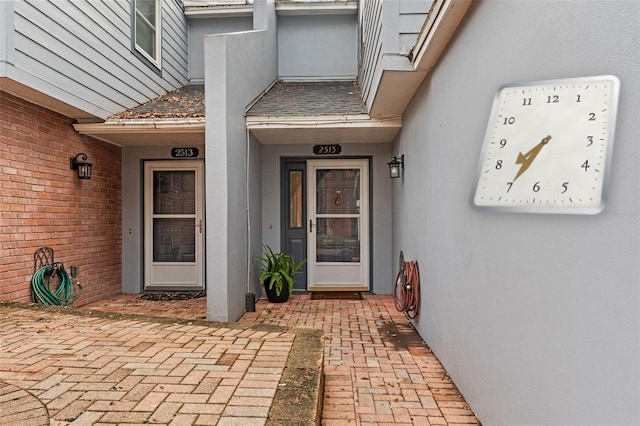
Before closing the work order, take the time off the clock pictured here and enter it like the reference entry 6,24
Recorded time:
7,35
